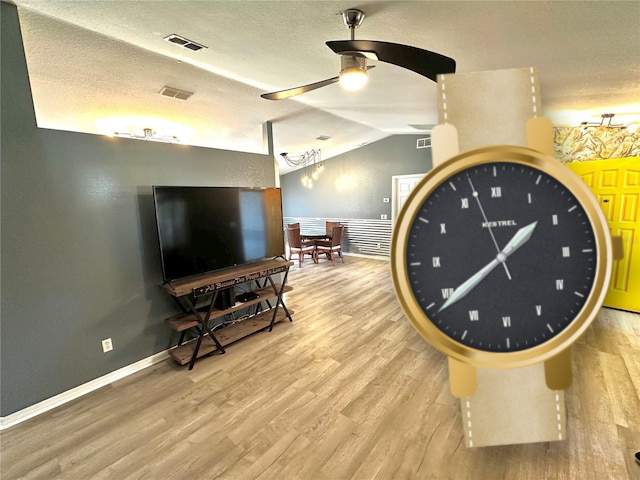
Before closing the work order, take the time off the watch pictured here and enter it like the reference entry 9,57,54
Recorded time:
1,38,57
